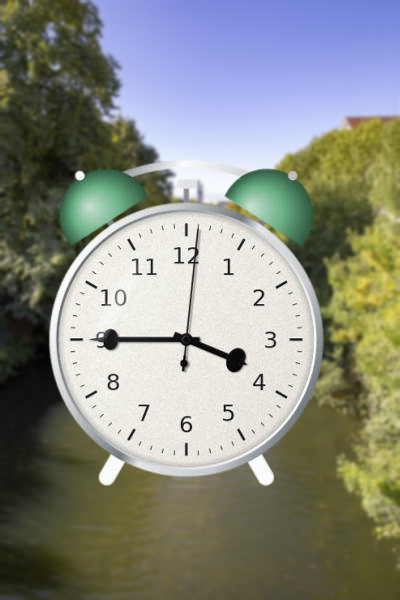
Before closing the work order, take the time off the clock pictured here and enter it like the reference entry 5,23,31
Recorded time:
3,45,01
